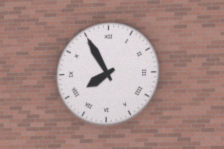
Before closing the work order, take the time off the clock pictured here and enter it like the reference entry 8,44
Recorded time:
7,55
